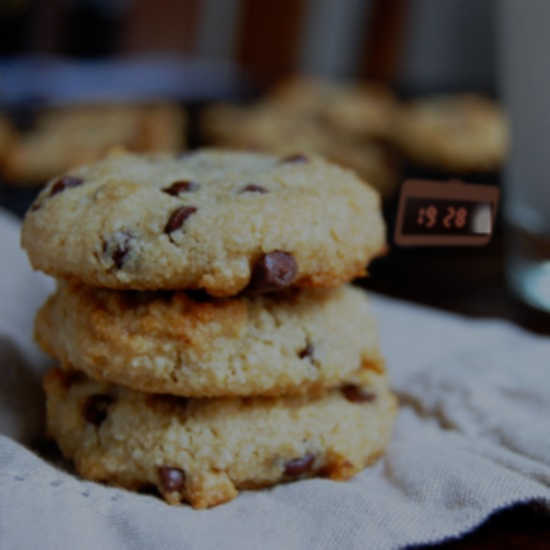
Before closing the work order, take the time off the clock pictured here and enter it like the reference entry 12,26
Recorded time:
19,28
